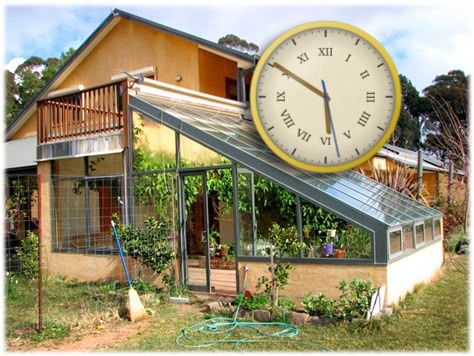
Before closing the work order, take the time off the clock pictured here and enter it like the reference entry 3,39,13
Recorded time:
5,50,28
